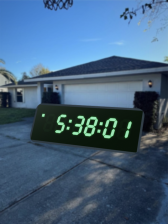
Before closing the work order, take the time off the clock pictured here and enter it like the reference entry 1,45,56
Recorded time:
5,38,01
